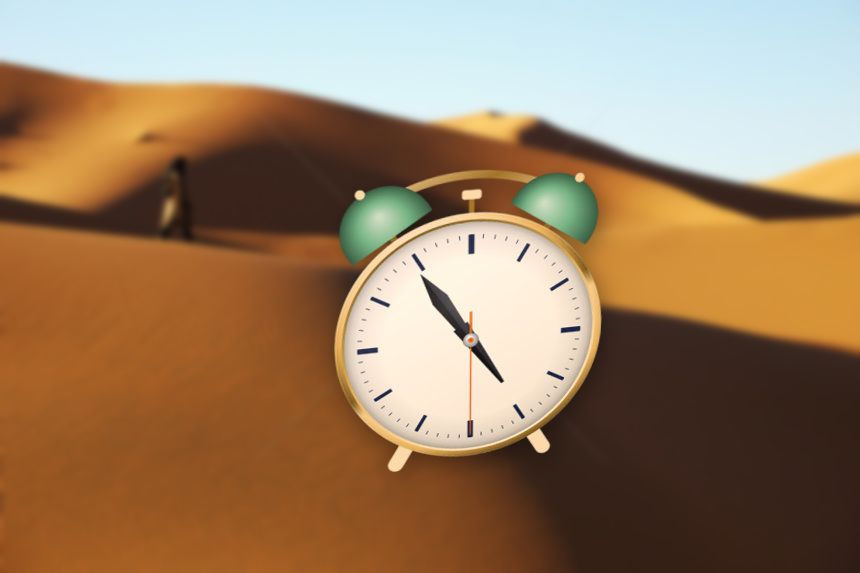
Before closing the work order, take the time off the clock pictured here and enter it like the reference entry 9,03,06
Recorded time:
4,54,30
